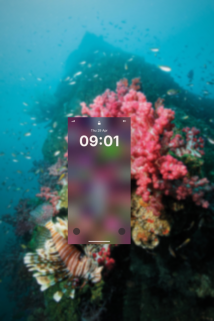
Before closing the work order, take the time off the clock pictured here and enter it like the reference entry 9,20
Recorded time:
9,01
